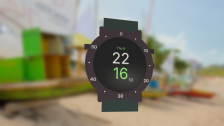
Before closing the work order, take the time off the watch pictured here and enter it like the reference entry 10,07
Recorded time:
22,16
